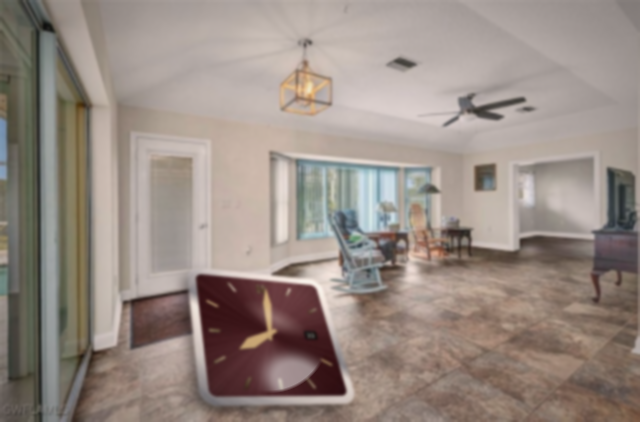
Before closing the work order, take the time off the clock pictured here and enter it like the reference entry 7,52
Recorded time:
8,01
